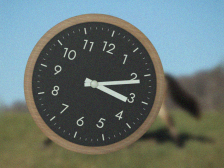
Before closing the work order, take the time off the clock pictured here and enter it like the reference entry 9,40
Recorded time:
3,11
